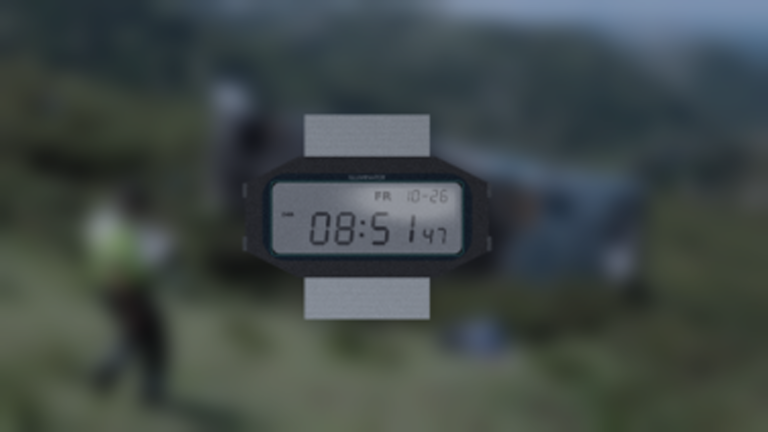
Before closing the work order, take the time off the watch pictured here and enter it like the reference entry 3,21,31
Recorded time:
8,51,47
